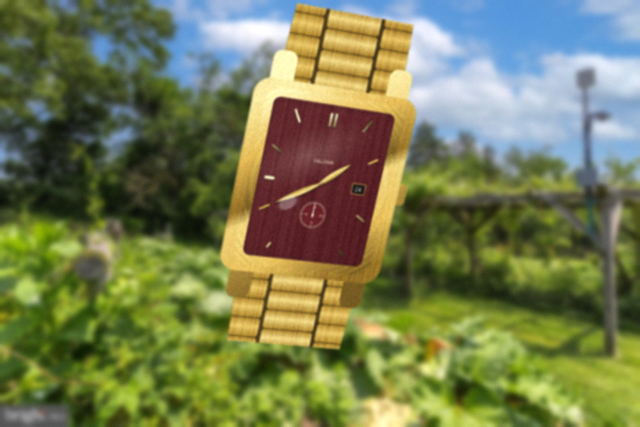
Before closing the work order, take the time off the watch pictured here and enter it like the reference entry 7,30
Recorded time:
1,40
